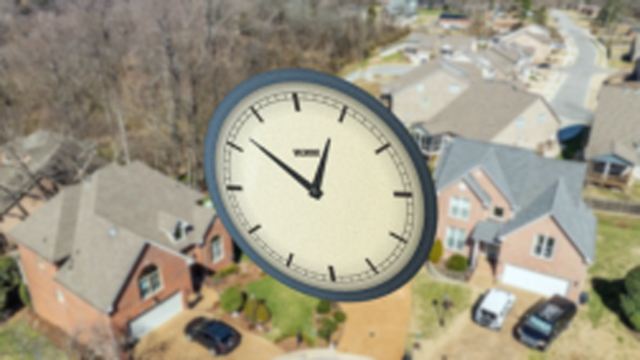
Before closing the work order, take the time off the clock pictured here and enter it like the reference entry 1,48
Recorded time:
12,52
